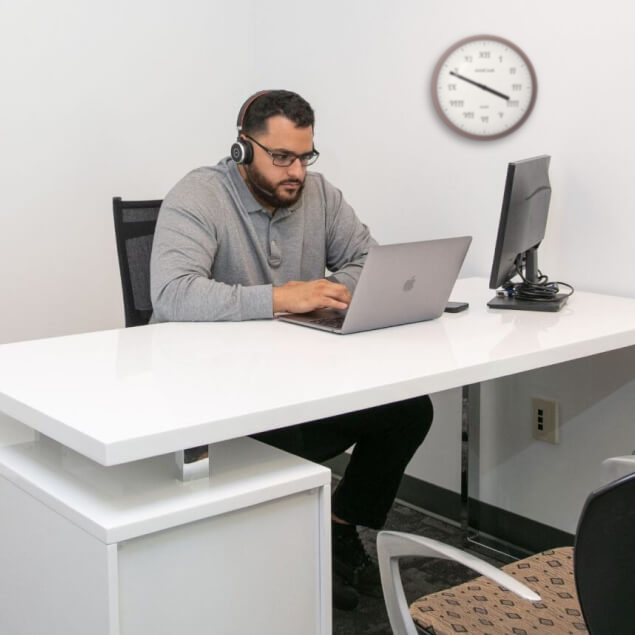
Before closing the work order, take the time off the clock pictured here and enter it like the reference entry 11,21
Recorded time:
3,49
